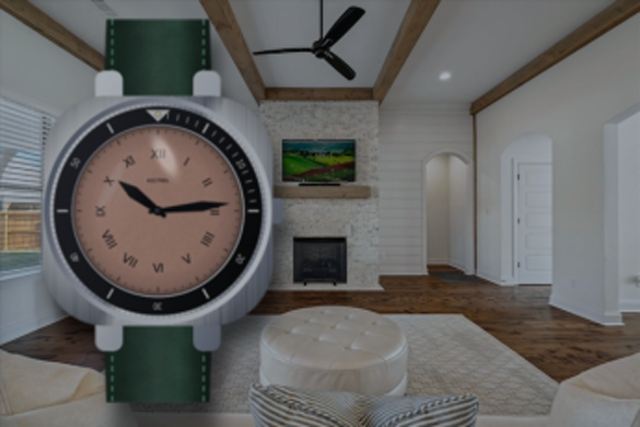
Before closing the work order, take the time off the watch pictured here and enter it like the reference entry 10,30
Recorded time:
10,14
